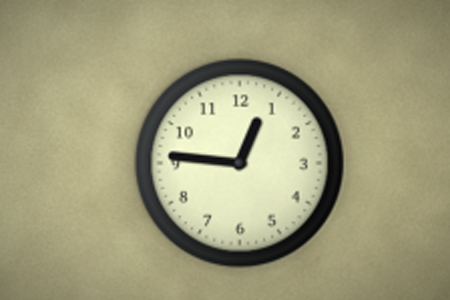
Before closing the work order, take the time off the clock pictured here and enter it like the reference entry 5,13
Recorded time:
12,46
